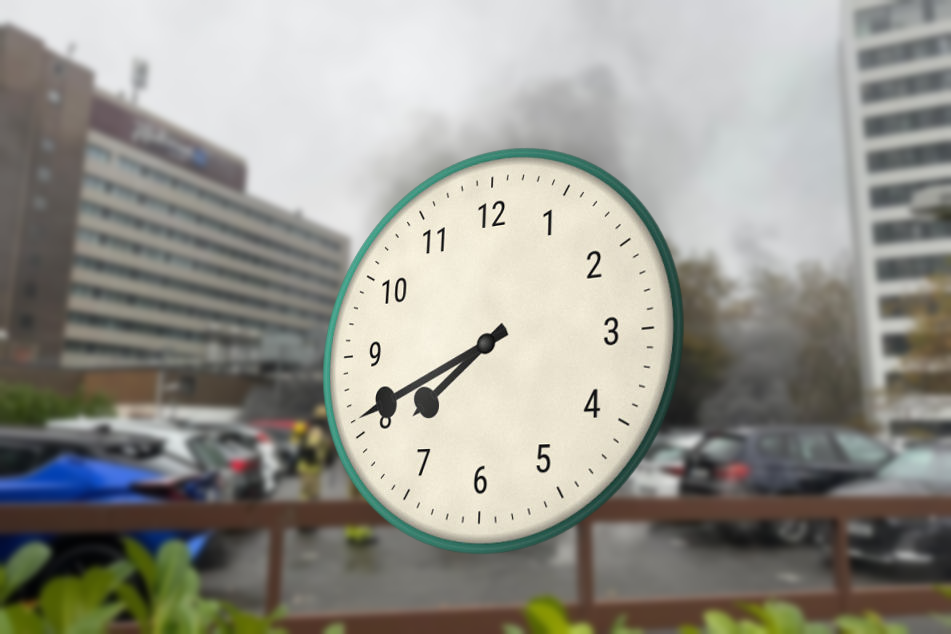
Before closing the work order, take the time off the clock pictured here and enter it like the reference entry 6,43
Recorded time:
7,41
